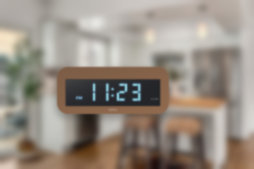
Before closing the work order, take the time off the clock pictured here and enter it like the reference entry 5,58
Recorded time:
11,23
